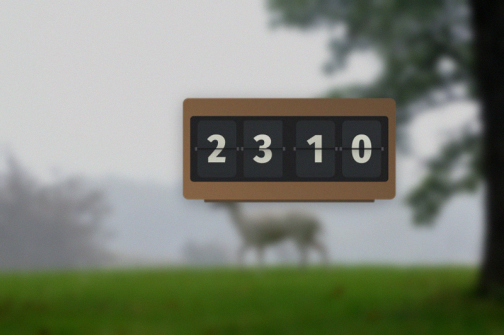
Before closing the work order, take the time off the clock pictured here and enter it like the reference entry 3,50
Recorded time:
23,10
